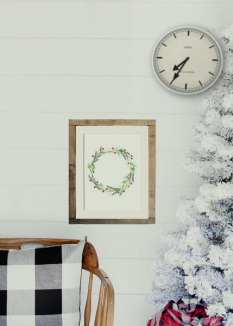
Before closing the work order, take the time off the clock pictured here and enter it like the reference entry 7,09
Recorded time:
7,35
